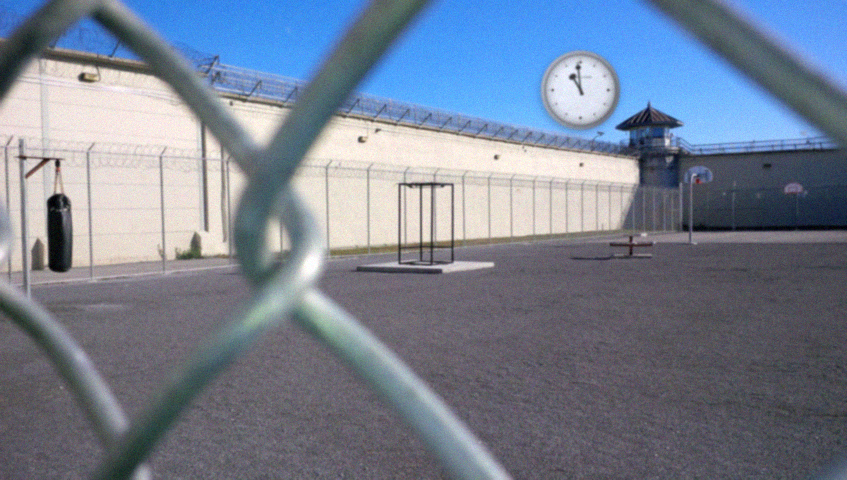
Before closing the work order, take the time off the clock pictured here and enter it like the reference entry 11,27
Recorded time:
10,59
